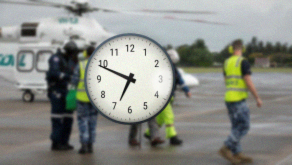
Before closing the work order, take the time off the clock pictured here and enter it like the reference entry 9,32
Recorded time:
6,49
